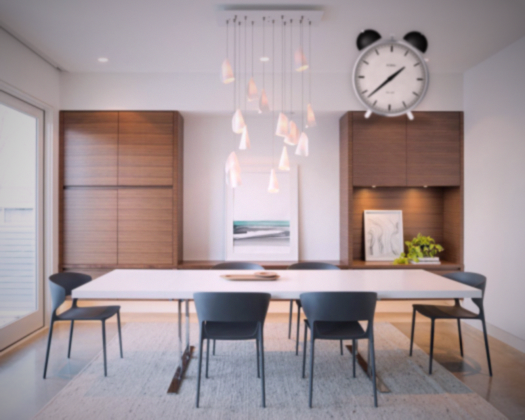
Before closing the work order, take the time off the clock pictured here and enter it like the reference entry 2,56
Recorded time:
1,38
